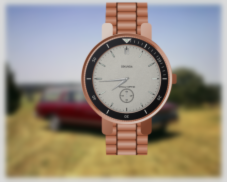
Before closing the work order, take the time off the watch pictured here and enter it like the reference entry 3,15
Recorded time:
7,44
